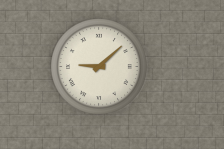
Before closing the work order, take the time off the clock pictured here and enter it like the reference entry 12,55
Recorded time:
9,08
